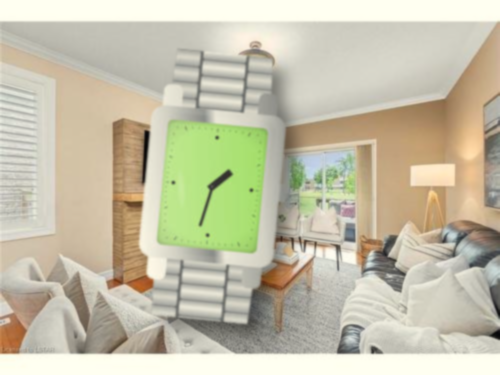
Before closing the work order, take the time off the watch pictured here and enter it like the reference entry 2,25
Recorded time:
1,32
